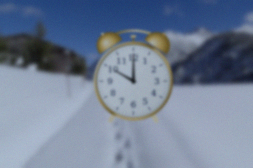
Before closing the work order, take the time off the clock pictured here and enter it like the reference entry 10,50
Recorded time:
10,00
